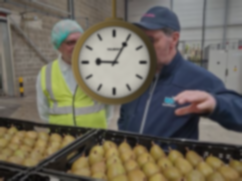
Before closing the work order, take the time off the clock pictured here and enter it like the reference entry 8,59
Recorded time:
9,05
